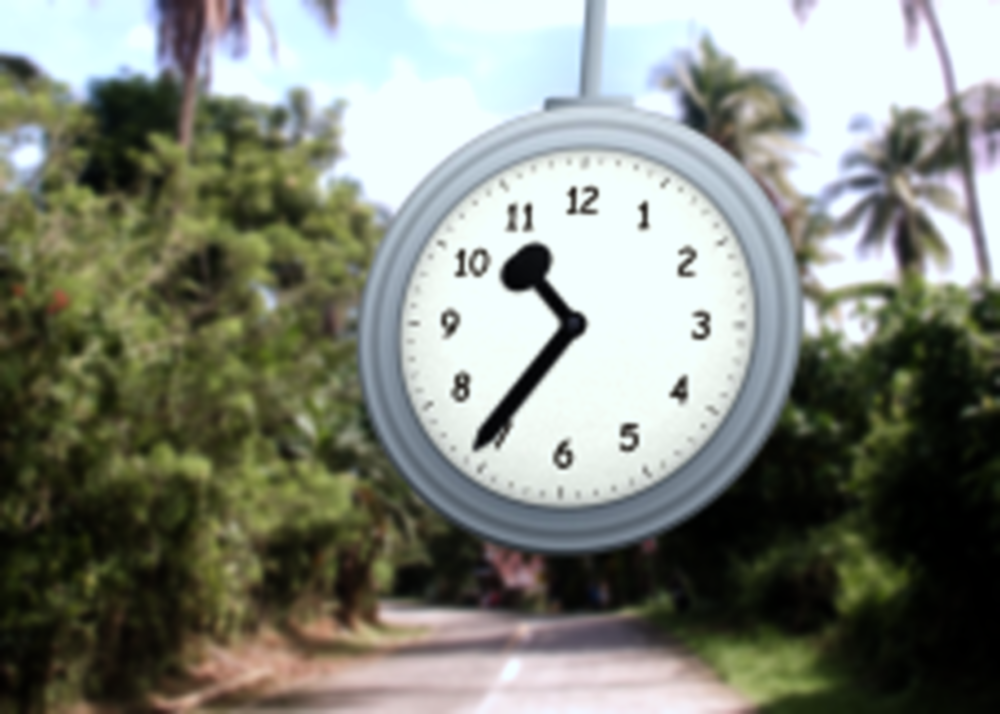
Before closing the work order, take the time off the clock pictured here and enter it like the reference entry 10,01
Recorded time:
10,36
